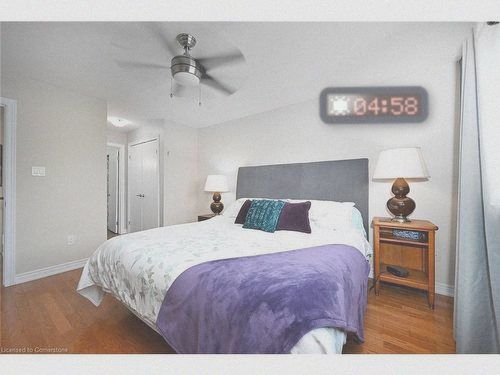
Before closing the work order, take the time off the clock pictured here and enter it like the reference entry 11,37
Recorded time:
4,58
